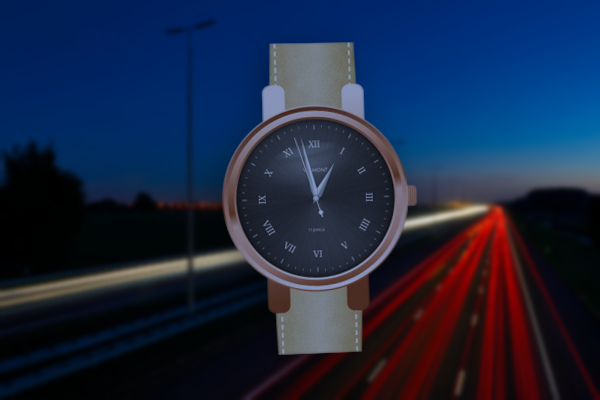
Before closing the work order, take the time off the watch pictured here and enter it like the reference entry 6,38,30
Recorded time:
12,57,57
